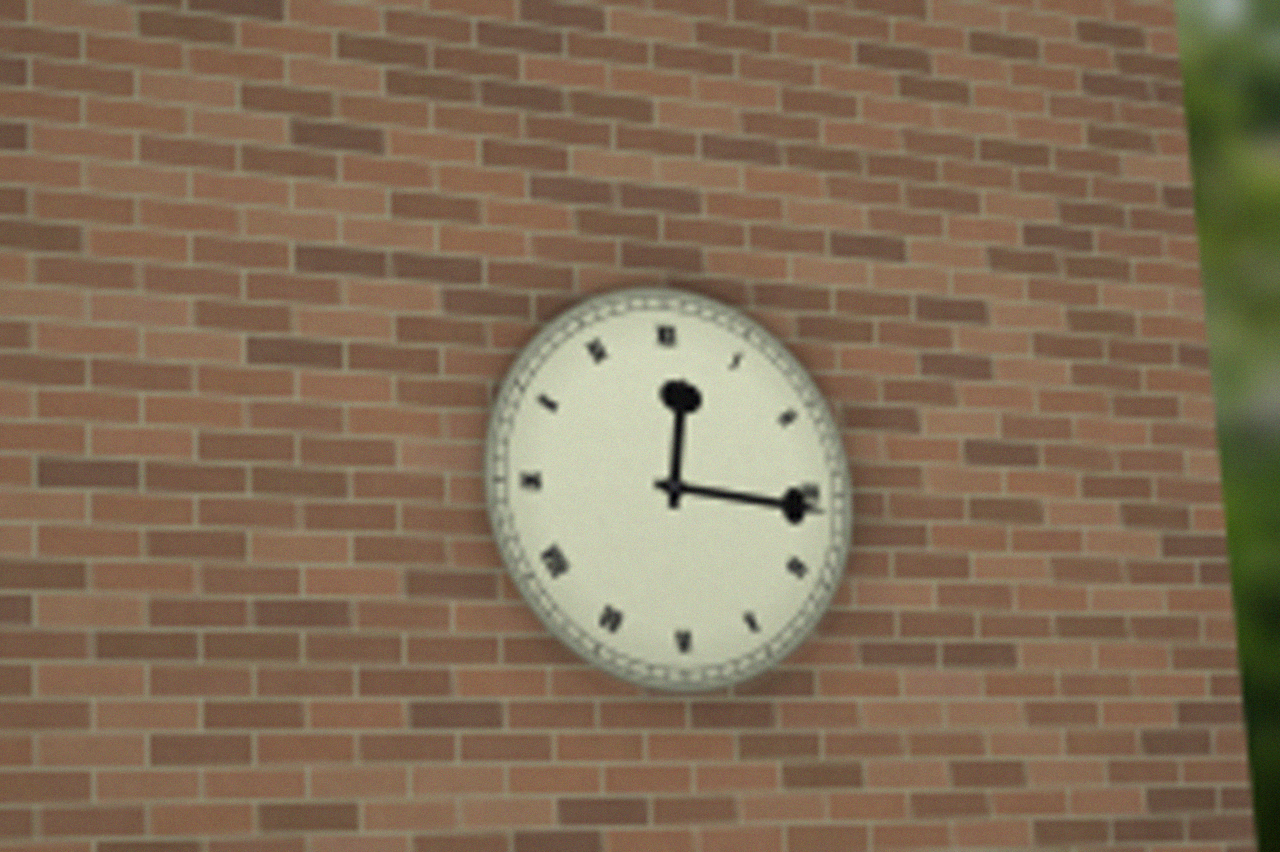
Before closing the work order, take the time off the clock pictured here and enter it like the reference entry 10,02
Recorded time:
12,16
